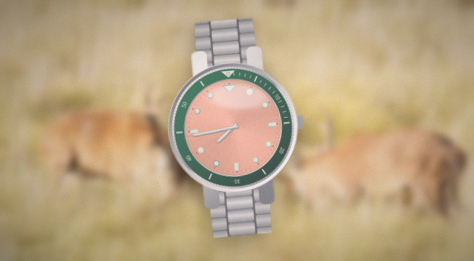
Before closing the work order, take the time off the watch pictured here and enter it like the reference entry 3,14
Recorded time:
7,44
